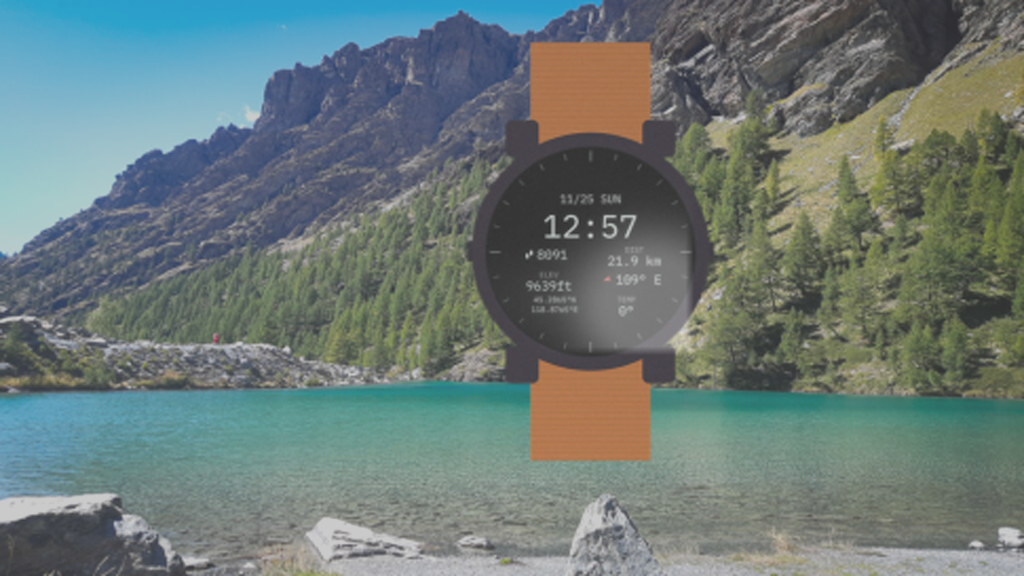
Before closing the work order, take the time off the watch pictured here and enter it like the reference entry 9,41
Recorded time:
12,57
